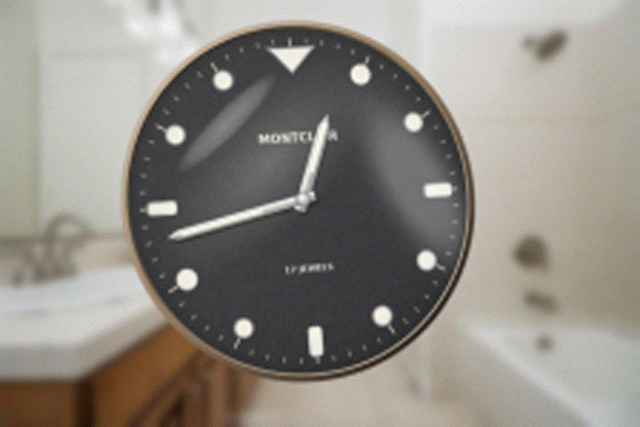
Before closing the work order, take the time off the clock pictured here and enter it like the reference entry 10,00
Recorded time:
12,43
